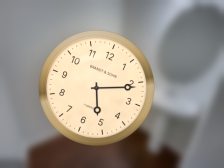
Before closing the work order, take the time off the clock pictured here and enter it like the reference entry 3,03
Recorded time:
5,11
